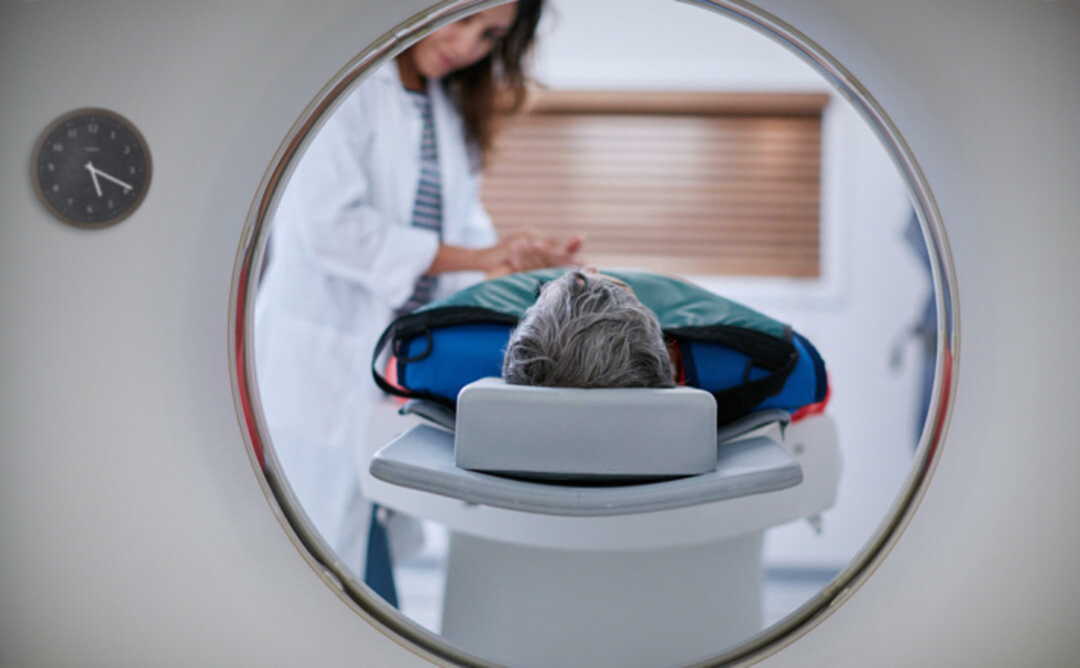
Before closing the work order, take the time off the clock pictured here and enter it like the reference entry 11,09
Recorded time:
5,19
